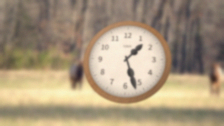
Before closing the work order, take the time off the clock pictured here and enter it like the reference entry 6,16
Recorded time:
1,27
